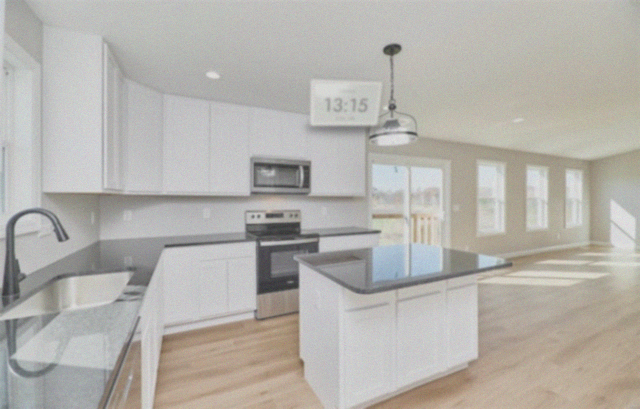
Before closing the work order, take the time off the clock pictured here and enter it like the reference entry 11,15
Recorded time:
13,15
